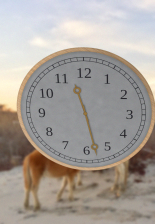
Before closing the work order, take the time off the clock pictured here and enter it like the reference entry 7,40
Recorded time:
11,28
